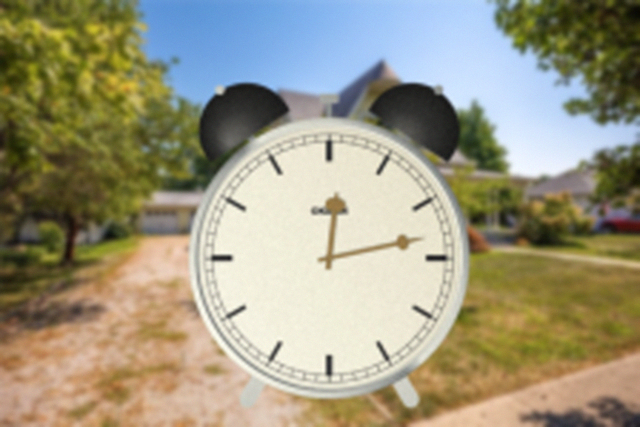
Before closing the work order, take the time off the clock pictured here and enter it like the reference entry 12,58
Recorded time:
12,13
